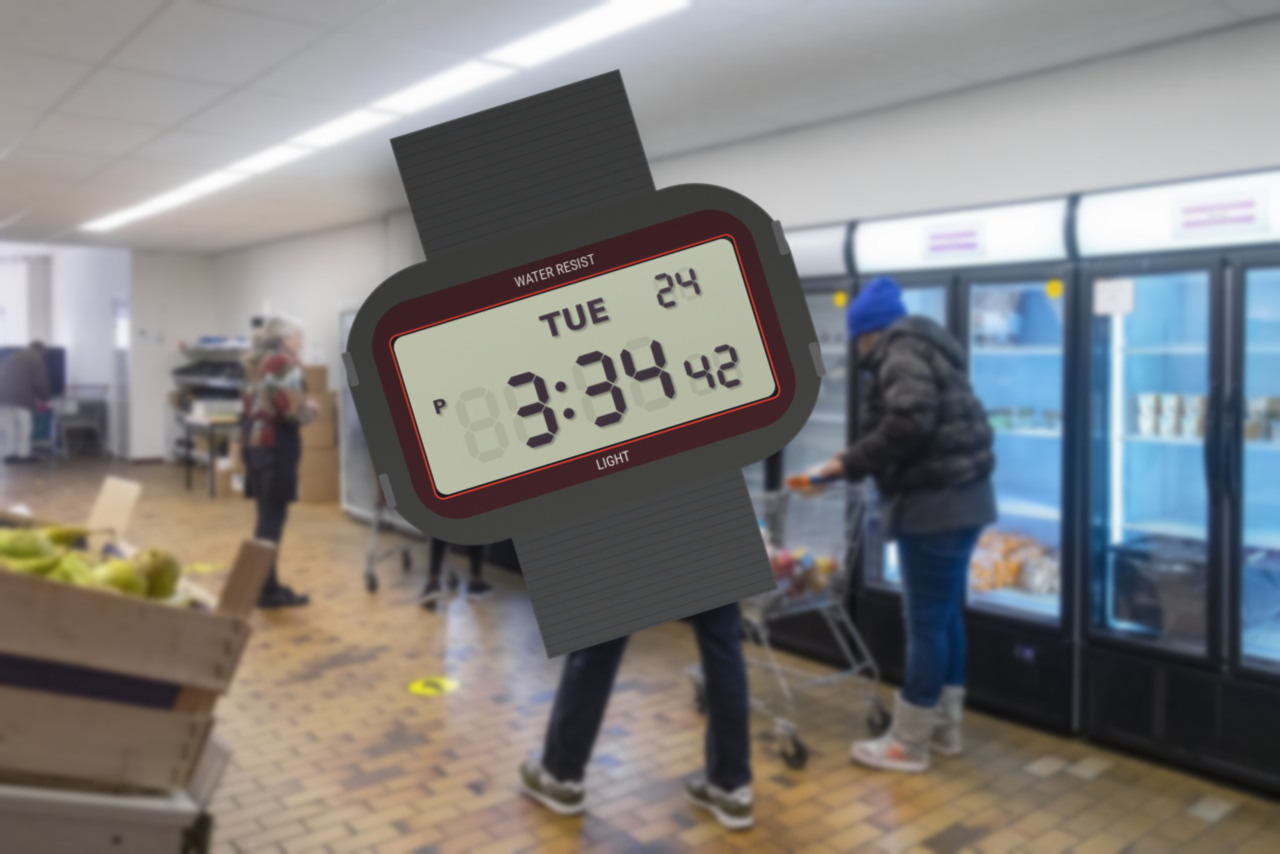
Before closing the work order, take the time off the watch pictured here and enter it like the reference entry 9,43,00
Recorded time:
3,34,42
